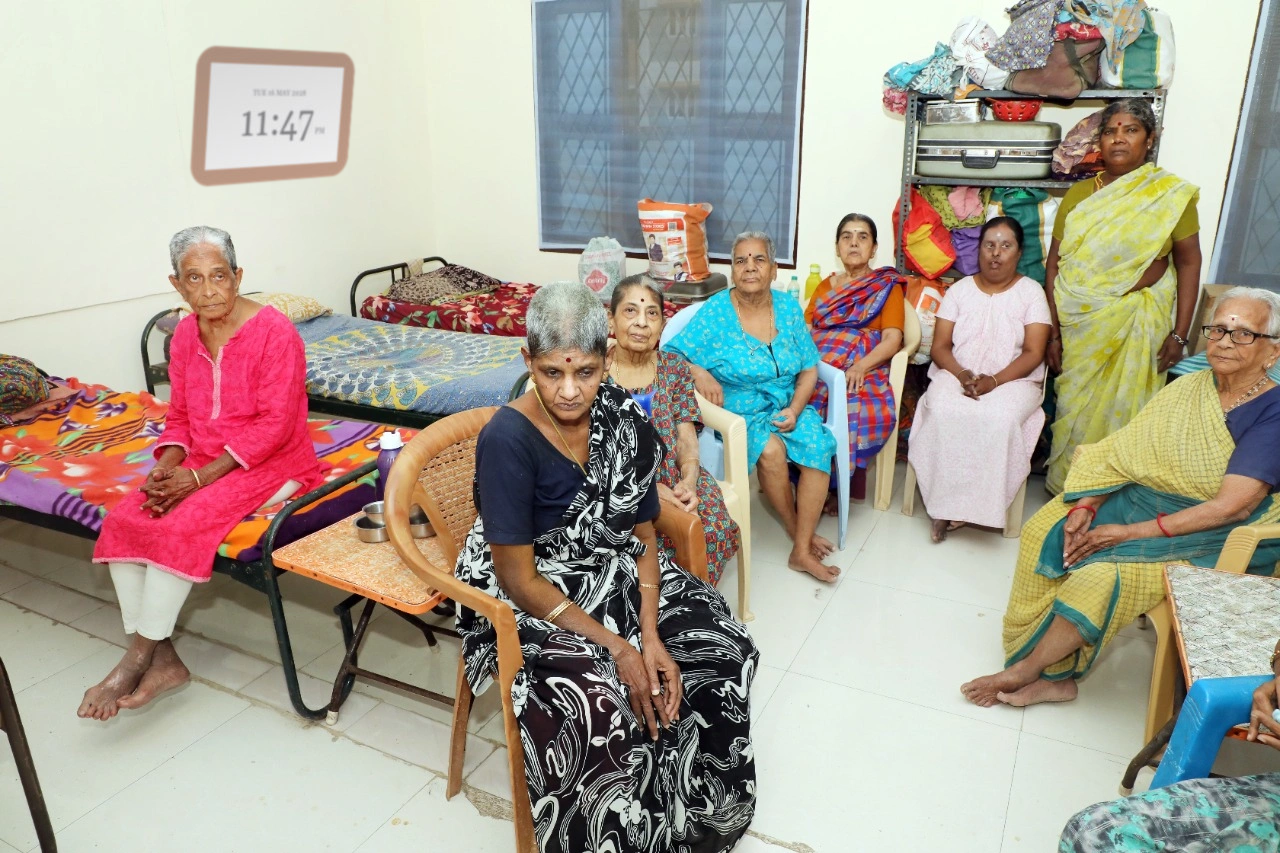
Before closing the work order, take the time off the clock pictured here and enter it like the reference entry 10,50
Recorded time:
11,47
